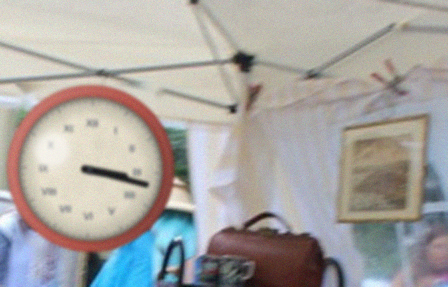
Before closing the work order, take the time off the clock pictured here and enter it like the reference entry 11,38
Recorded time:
3,17
